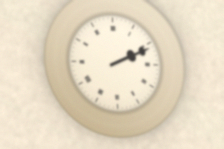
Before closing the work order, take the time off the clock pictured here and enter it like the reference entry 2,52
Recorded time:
2,11
